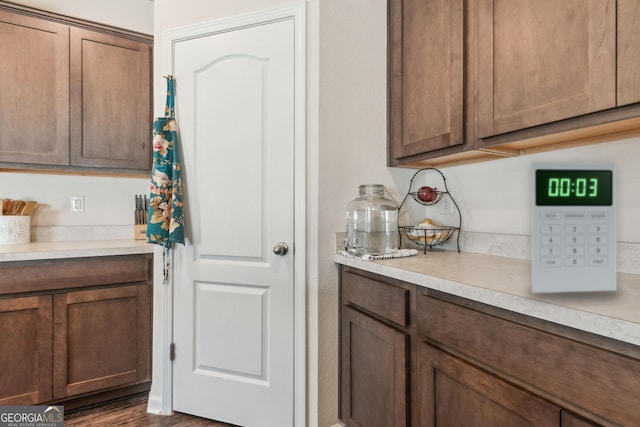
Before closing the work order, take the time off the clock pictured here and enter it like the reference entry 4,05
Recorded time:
0,03
